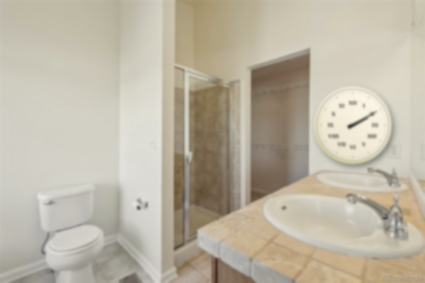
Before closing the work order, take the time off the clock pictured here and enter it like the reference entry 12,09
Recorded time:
2,10
